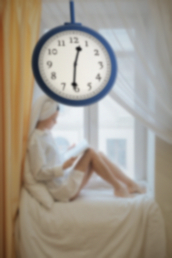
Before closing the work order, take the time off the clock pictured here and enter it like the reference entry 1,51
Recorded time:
12,31
